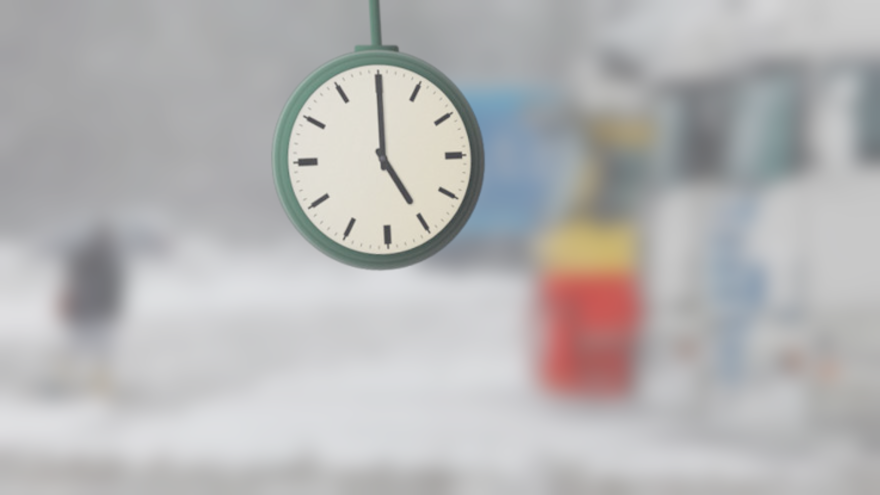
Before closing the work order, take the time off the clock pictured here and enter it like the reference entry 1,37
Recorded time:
5,00
